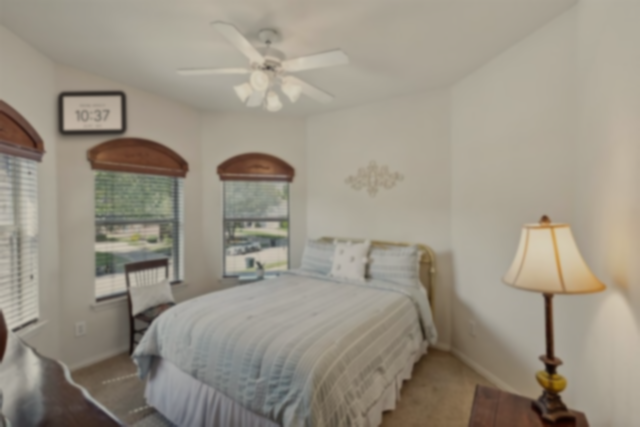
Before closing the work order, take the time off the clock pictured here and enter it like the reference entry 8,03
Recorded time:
10,37
